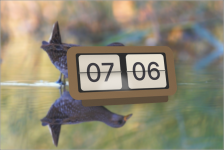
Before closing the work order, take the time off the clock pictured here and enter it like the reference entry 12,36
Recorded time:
7,06
